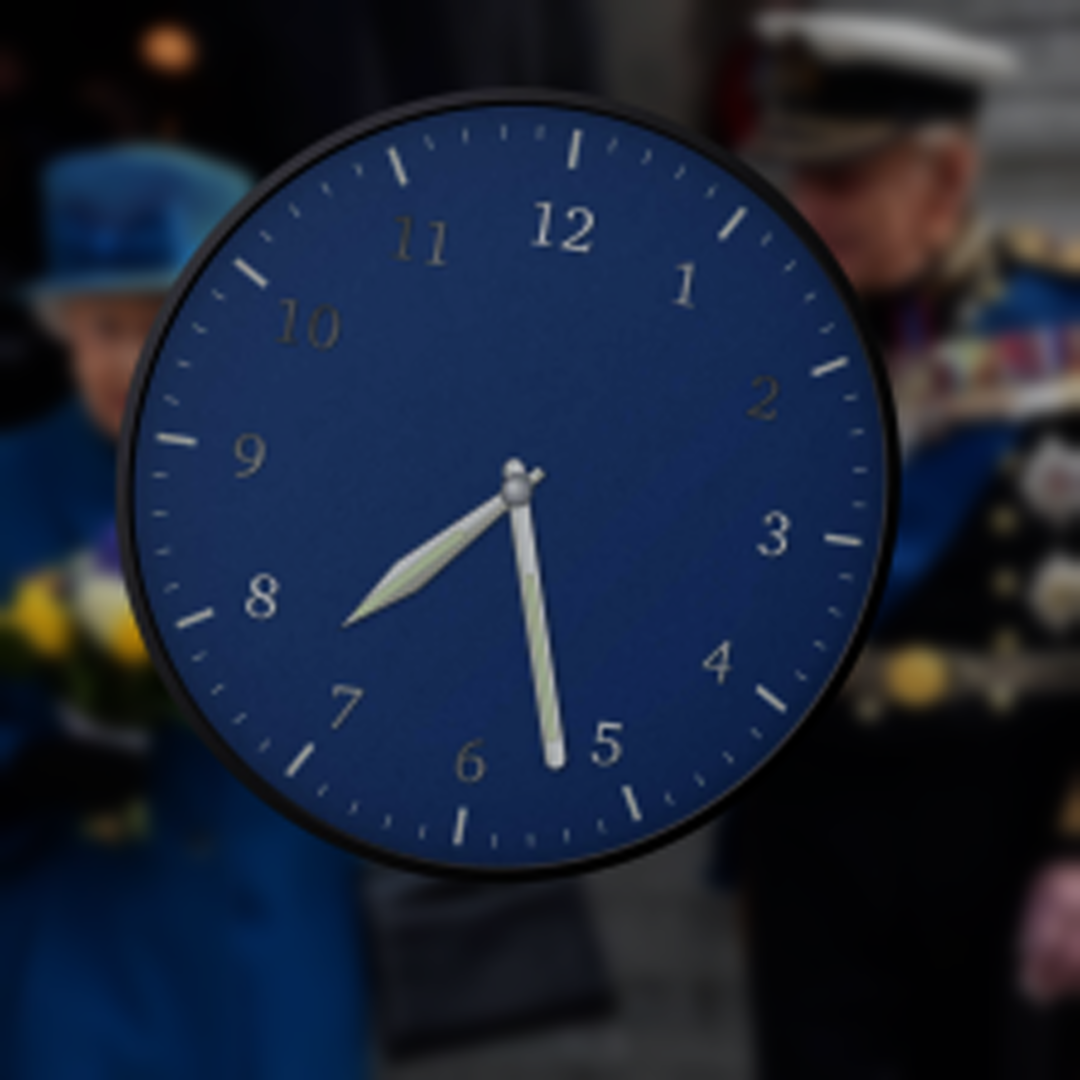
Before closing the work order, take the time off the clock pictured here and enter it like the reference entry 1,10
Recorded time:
7,27
